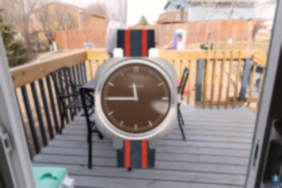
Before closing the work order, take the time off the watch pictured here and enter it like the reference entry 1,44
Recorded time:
11,45
